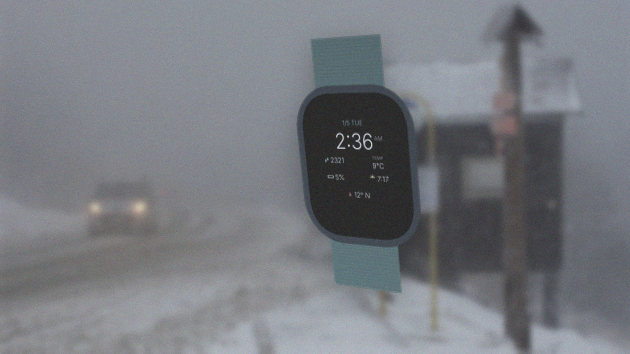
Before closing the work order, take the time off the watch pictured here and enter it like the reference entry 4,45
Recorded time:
2,36
